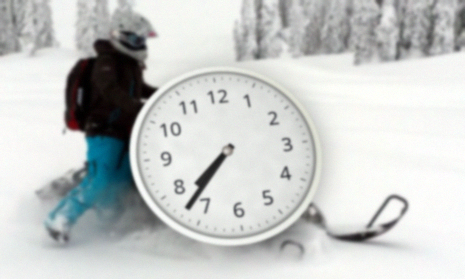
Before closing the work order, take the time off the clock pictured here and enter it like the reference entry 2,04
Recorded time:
7,37
